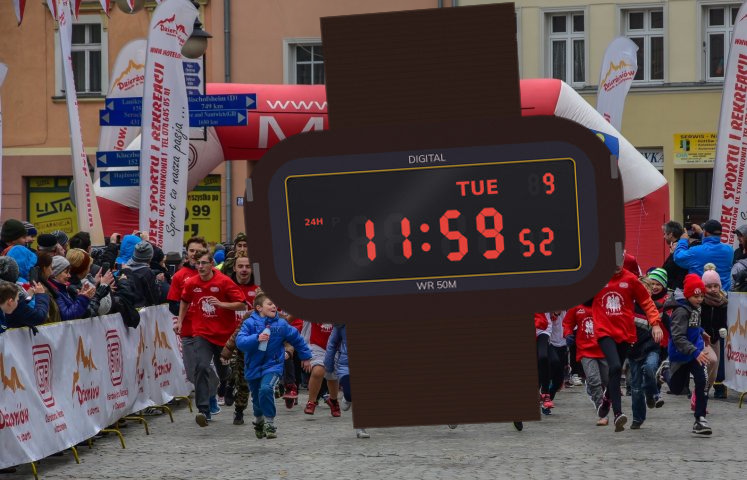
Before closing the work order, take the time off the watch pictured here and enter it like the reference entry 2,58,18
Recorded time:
11,59,52
